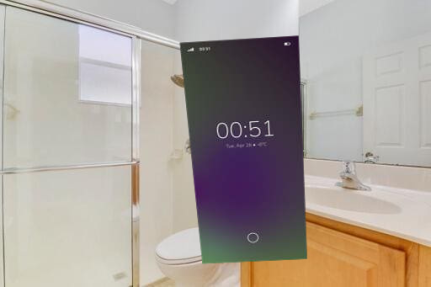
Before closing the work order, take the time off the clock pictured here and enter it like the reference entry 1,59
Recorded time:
0,51
